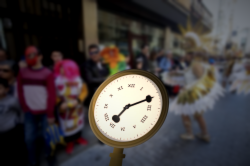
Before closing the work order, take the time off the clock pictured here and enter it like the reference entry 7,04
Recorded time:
7,11
